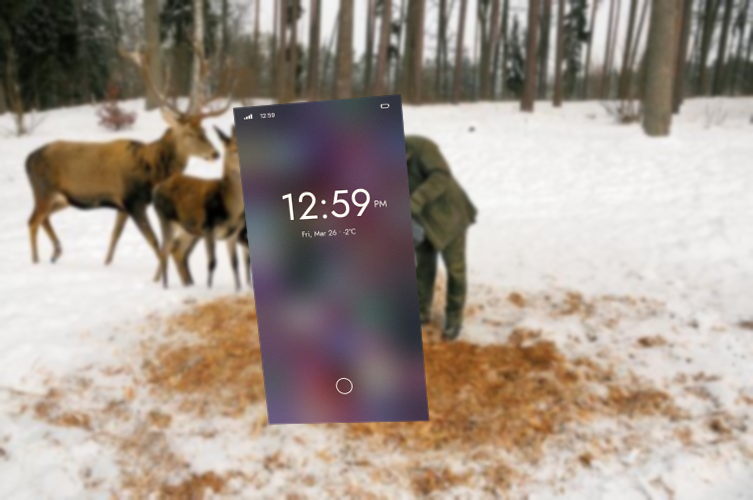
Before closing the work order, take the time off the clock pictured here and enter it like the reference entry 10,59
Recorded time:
12,59
